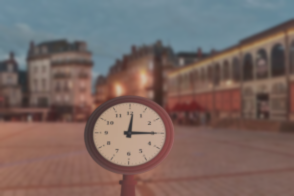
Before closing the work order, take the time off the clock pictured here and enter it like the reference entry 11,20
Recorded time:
12,15
